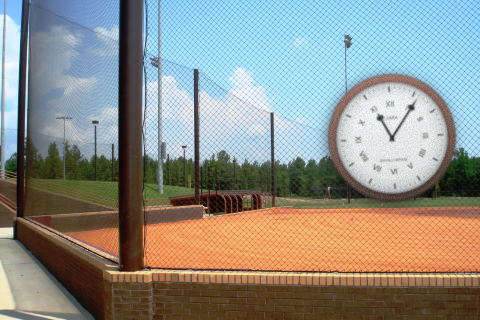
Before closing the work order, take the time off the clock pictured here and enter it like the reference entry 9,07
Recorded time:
11,06
